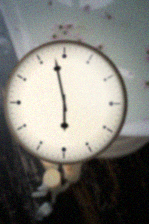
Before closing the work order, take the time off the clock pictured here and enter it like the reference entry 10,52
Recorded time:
5,58
